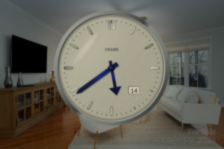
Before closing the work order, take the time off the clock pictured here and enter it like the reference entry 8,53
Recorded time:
5,39
